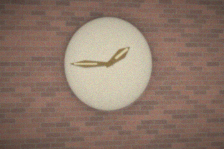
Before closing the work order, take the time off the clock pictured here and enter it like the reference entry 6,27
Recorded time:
1,45
